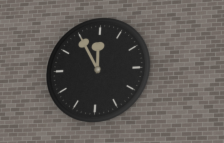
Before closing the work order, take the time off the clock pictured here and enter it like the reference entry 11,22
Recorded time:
11,55
